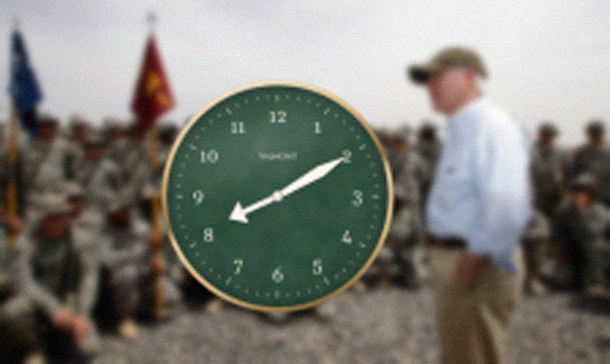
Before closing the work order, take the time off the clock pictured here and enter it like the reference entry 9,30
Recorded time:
8,10
